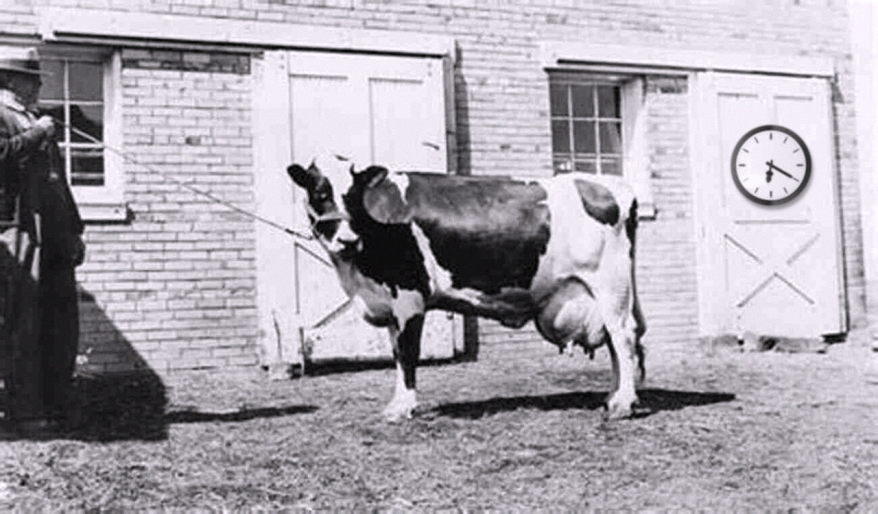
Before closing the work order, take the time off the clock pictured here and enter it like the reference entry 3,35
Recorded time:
6,20
